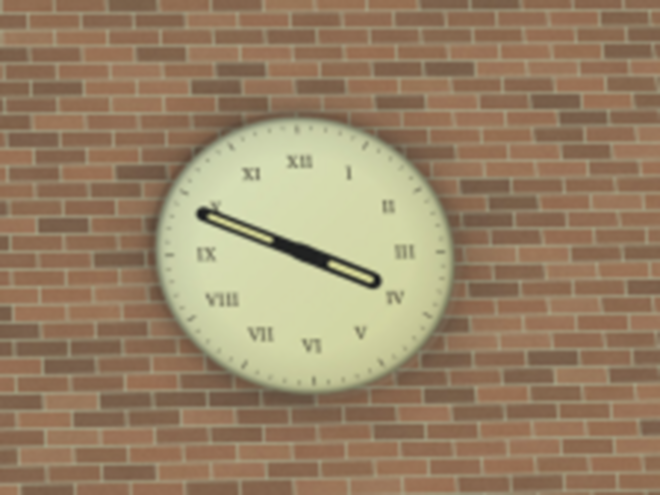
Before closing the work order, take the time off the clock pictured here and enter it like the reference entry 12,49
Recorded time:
3,49
